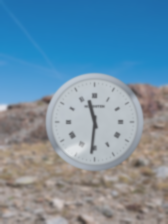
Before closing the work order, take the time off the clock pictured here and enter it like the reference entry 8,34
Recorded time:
11,31
